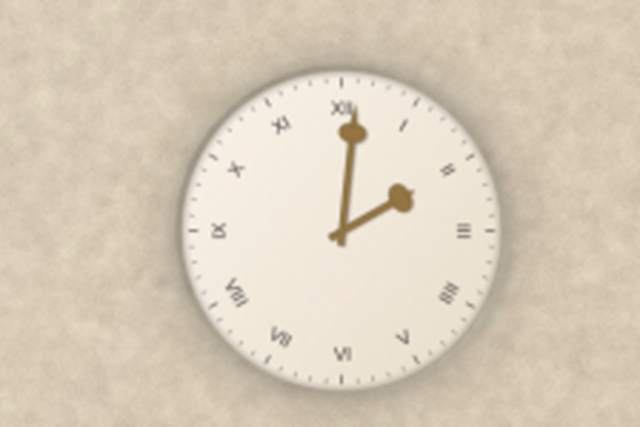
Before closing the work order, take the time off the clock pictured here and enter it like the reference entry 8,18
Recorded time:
2,01
